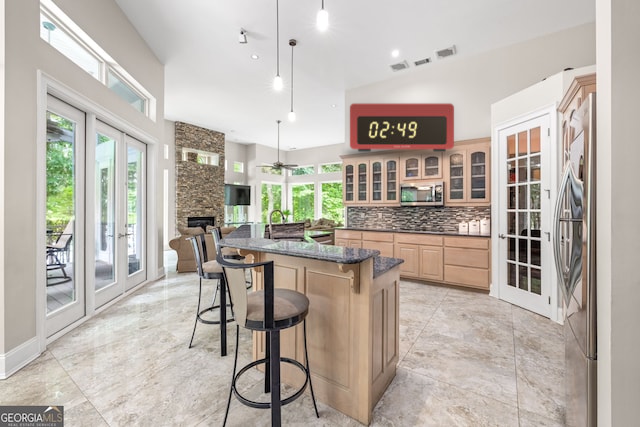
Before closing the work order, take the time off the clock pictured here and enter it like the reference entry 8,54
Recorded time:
2,49
